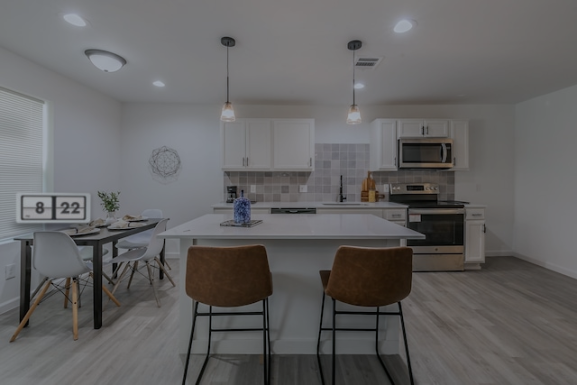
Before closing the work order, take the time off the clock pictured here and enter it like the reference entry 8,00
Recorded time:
8,22
